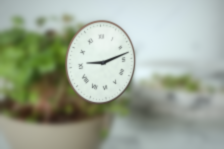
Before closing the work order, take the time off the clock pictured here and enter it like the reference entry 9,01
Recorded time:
9,13
